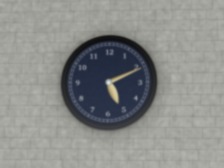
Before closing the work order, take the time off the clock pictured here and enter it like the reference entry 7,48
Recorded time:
5,11
